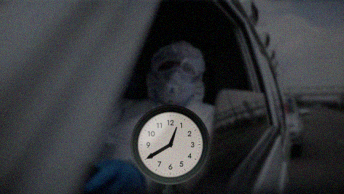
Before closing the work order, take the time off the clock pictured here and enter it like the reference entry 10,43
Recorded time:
12,40
